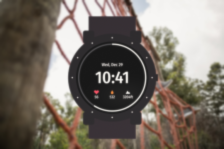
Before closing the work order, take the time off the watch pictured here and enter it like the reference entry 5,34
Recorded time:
10,41
